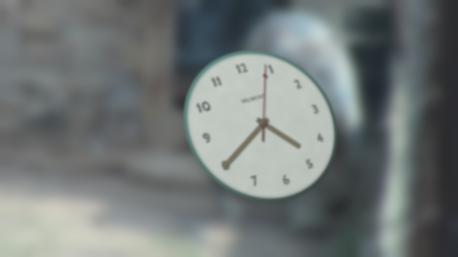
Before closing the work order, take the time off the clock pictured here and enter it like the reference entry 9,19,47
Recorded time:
4,40,04
